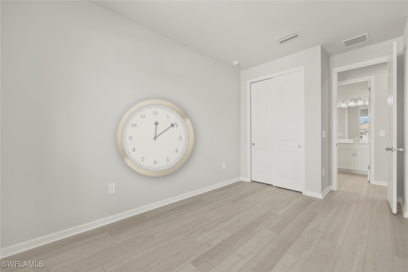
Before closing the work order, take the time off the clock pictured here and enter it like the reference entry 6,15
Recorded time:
12,09
